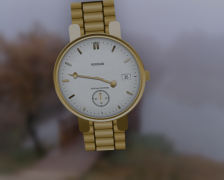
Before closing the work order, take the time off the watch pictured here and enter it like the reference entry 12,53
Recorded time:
3,47
